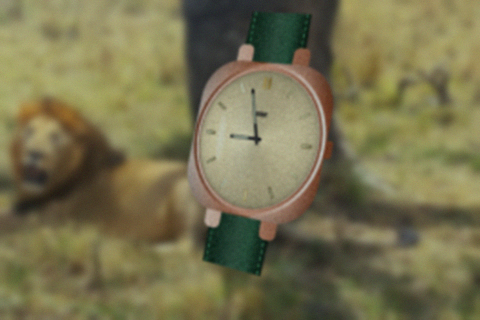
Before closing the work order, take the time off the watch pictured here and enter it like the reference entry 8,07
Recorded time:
8,57
